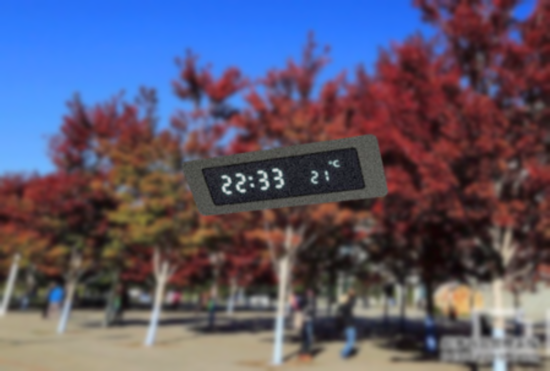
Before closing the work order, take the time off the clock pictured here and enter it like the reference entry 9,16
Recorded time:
22,33
